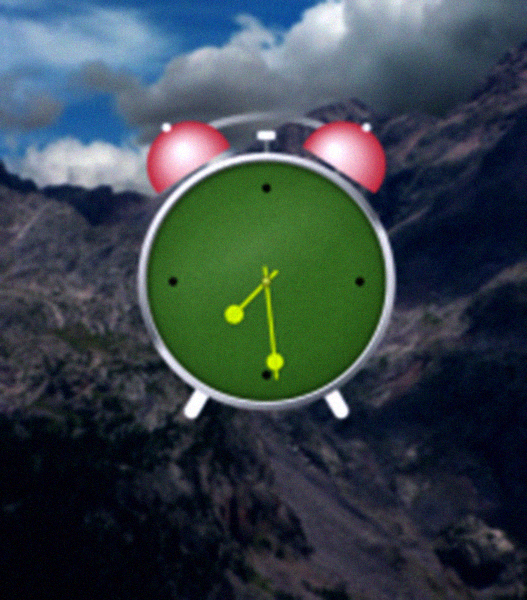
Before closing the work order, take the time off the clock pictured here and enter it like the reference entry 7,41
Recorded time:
7,29
